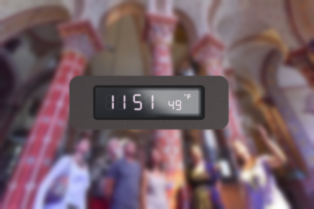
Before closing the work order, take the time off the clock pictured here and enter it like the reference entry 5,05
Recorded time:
11,51
